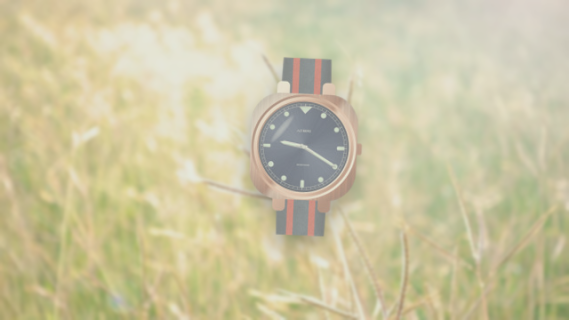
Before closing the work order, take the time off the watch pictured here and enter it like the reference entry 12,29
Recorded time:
9,20
